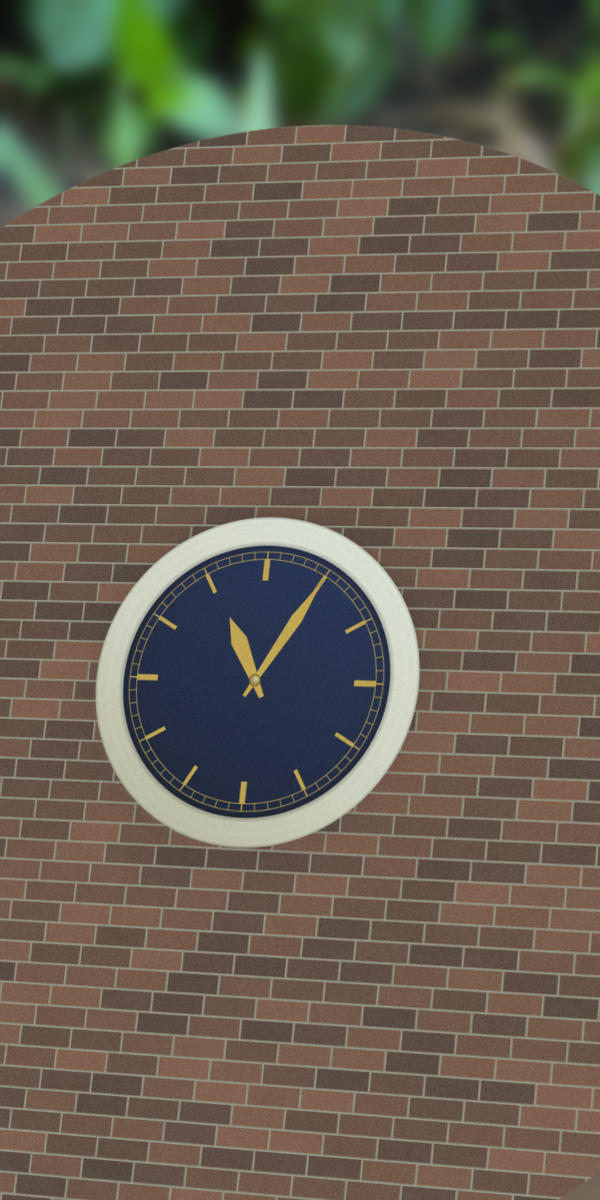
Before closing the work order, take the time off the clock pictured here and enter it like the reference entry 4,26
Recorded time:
11,05
